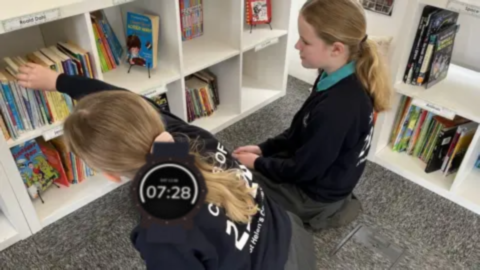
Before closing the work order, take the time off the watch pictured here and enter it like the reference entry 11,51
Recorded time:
7,28
